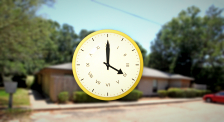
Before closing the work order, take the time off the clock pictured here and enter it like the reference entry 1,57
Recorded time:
4,00
